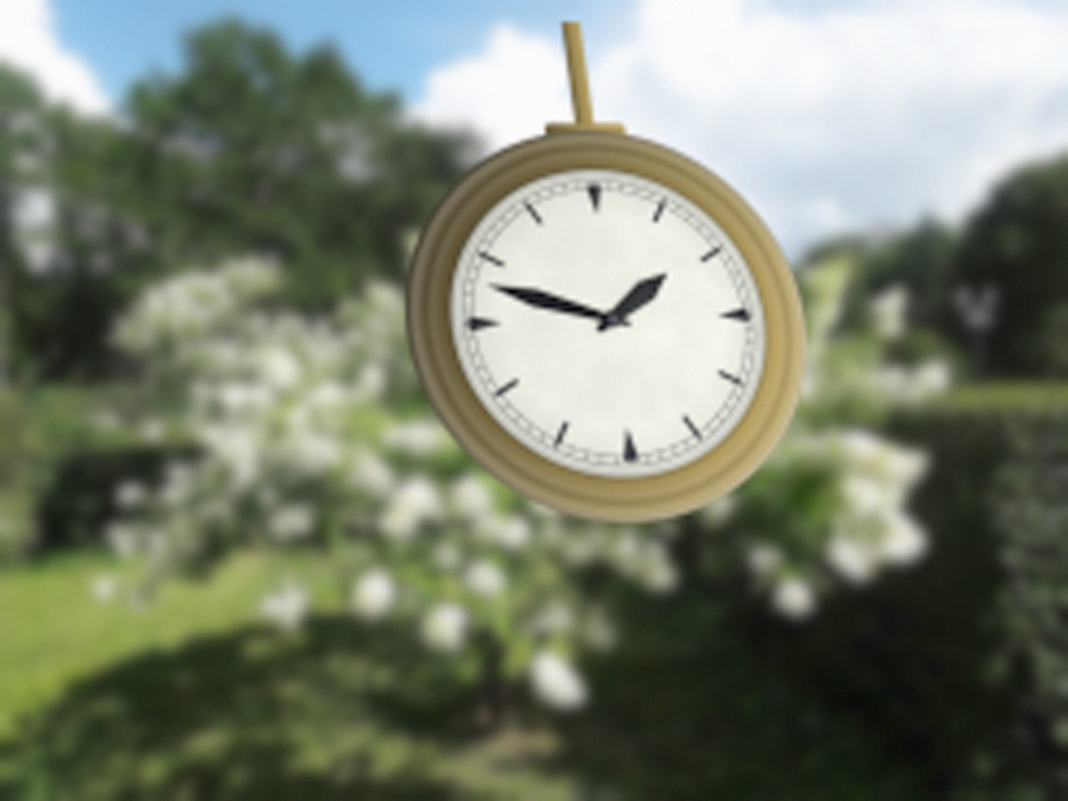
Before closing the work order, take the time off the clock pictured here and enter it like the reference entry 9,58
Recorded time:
1,48
